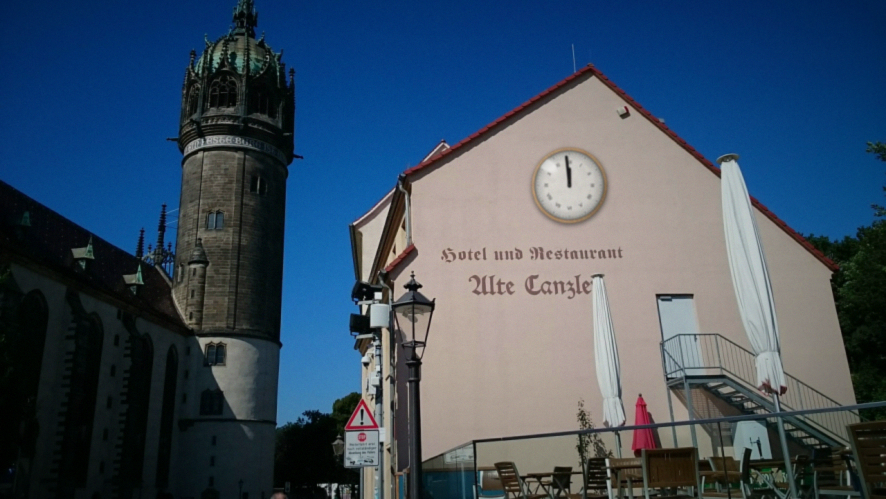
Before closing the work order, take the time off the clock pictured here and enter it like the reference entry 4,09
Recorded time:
11,59
